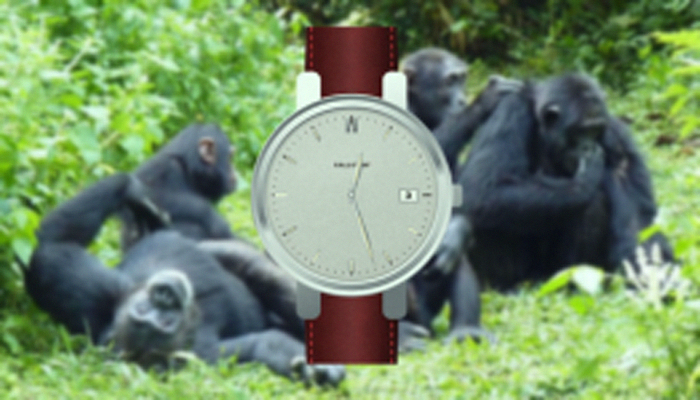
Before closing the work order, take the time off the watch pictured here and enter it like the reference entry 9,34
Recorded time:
12,27
